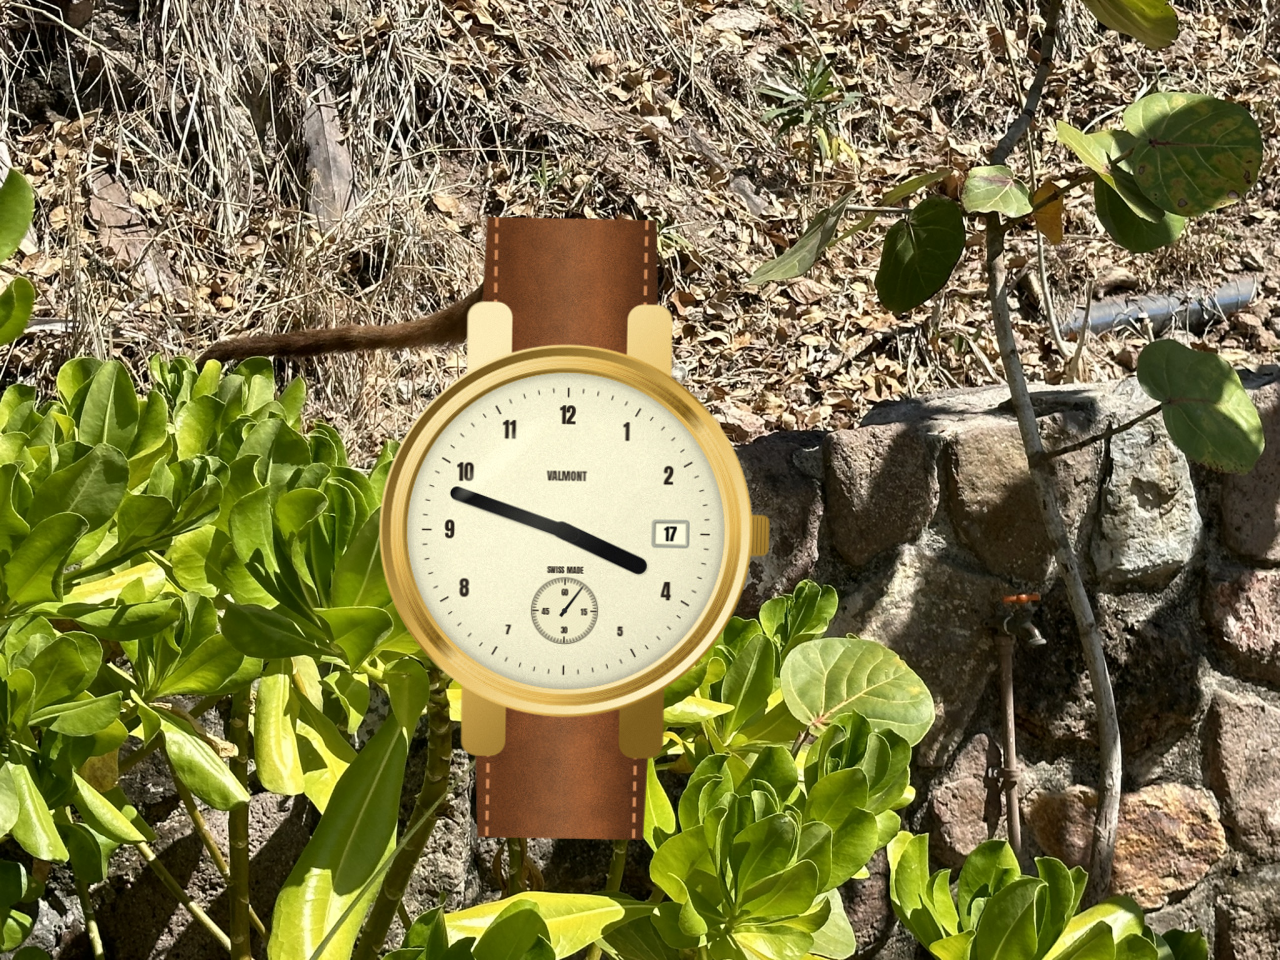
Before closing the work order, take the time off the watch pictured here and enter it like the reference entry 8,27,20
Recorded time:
3,48,06
